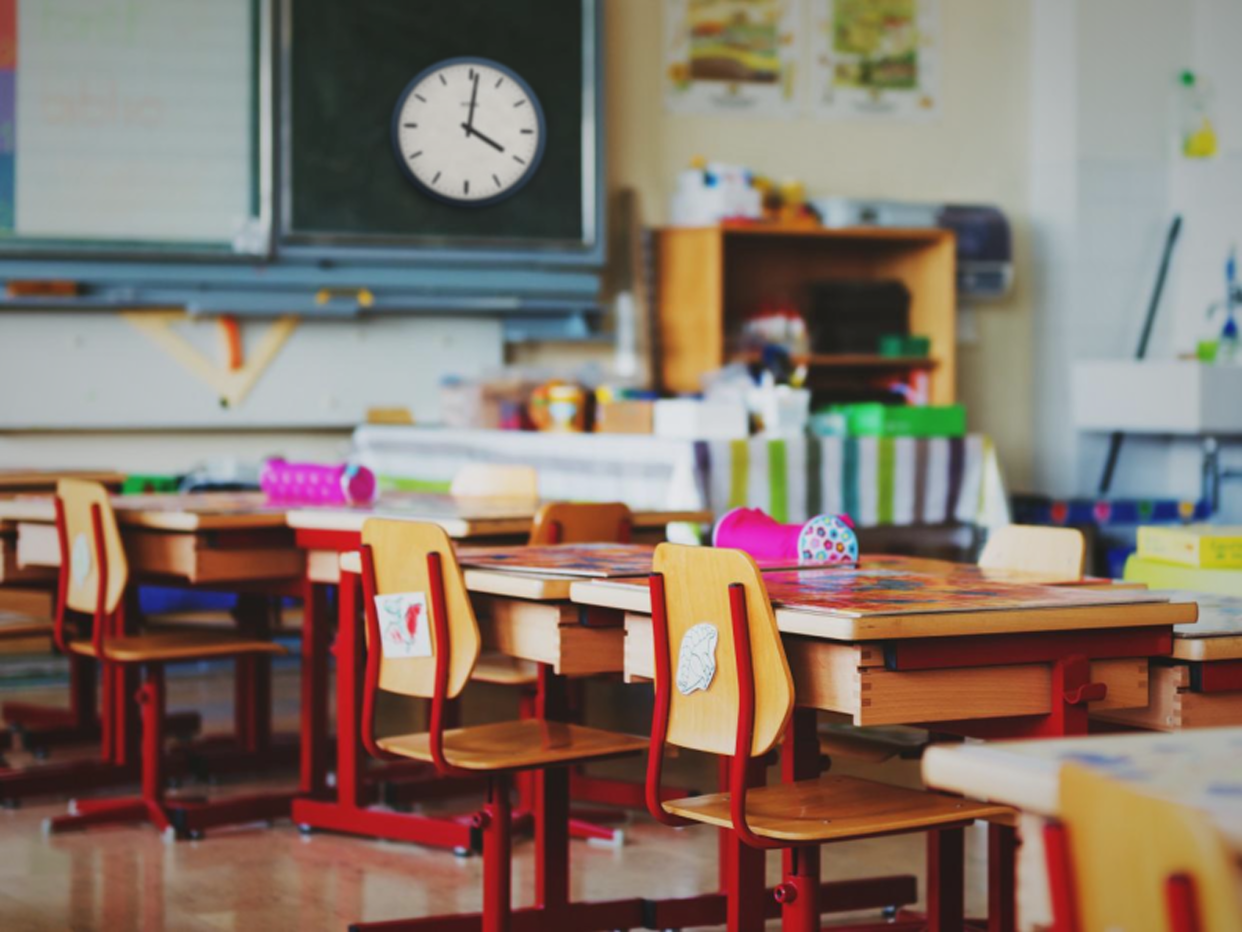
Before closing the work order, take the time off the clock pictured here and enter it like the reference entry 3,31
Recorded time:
4,01
